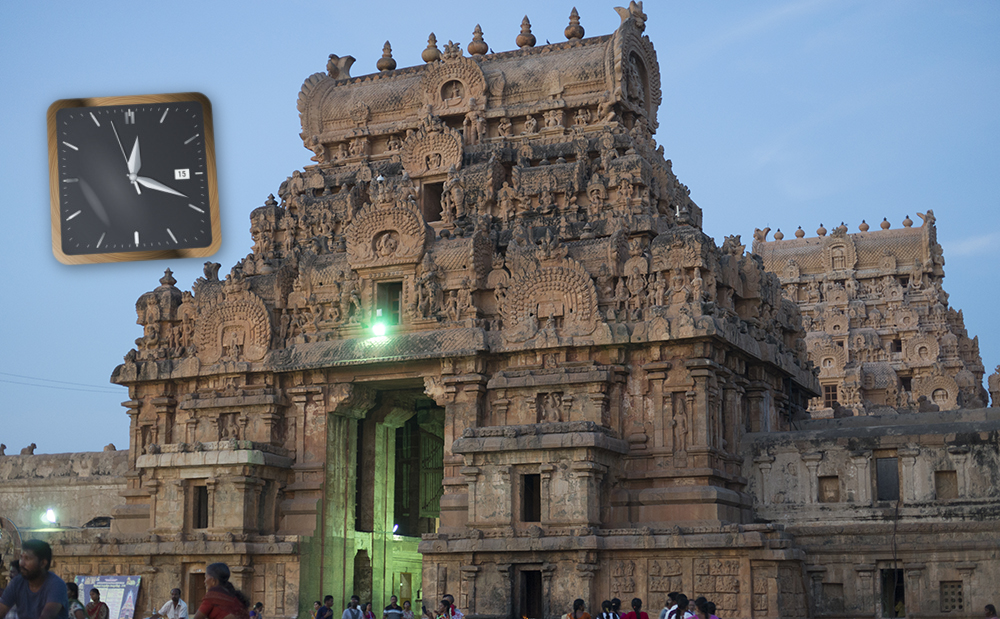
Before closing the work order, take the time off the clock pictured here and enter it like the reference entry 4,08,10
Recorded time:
12,18,57
